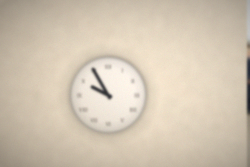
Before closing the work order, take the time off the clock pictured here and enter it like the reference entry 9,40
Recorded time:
9,55
